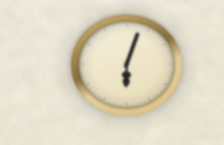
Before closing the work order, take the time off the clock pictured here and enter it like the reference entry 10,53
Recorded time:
6,03
